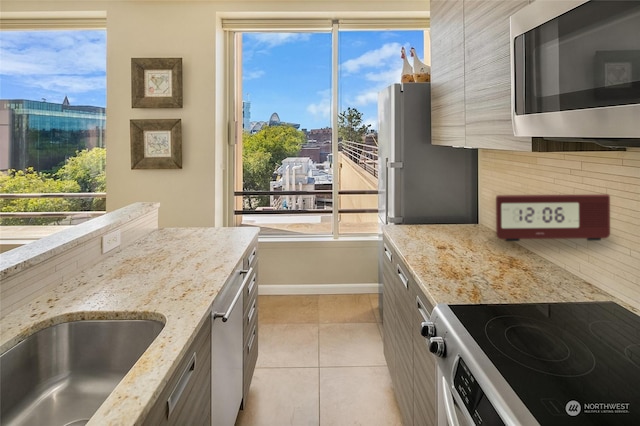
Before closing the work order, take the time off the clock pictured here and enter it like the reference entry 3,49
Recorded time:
12,06
